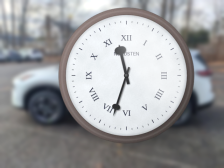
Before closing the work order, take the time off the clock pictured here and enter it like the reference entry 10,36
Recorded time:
11,33
